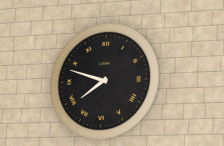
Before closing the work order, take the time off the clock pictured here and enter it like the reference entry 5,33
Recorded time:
7,48
